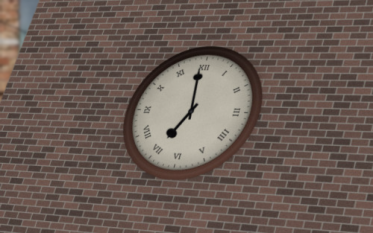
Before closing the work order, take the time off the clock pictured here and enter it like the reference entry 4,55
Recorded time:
6,59
